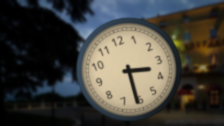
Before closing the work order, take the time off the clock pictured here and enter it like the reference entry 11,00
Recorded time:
3,31
